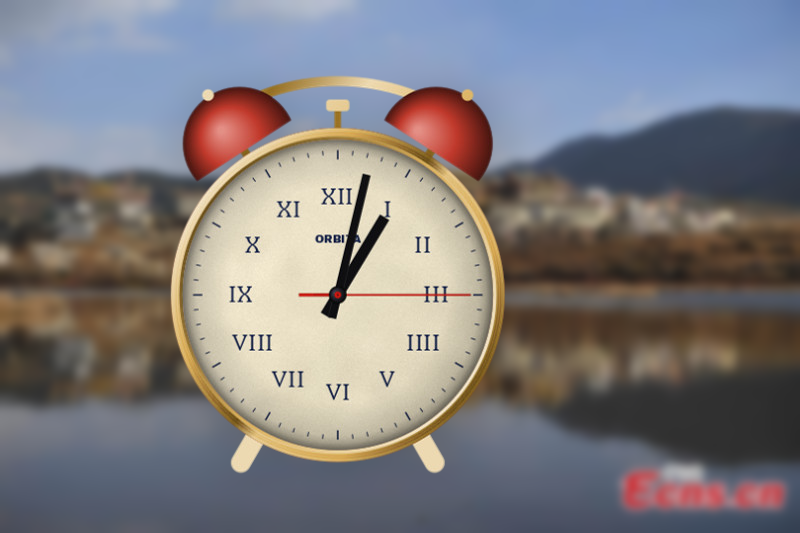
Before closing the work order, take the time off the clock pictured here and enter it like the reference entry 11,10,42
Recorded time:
1,02,15
